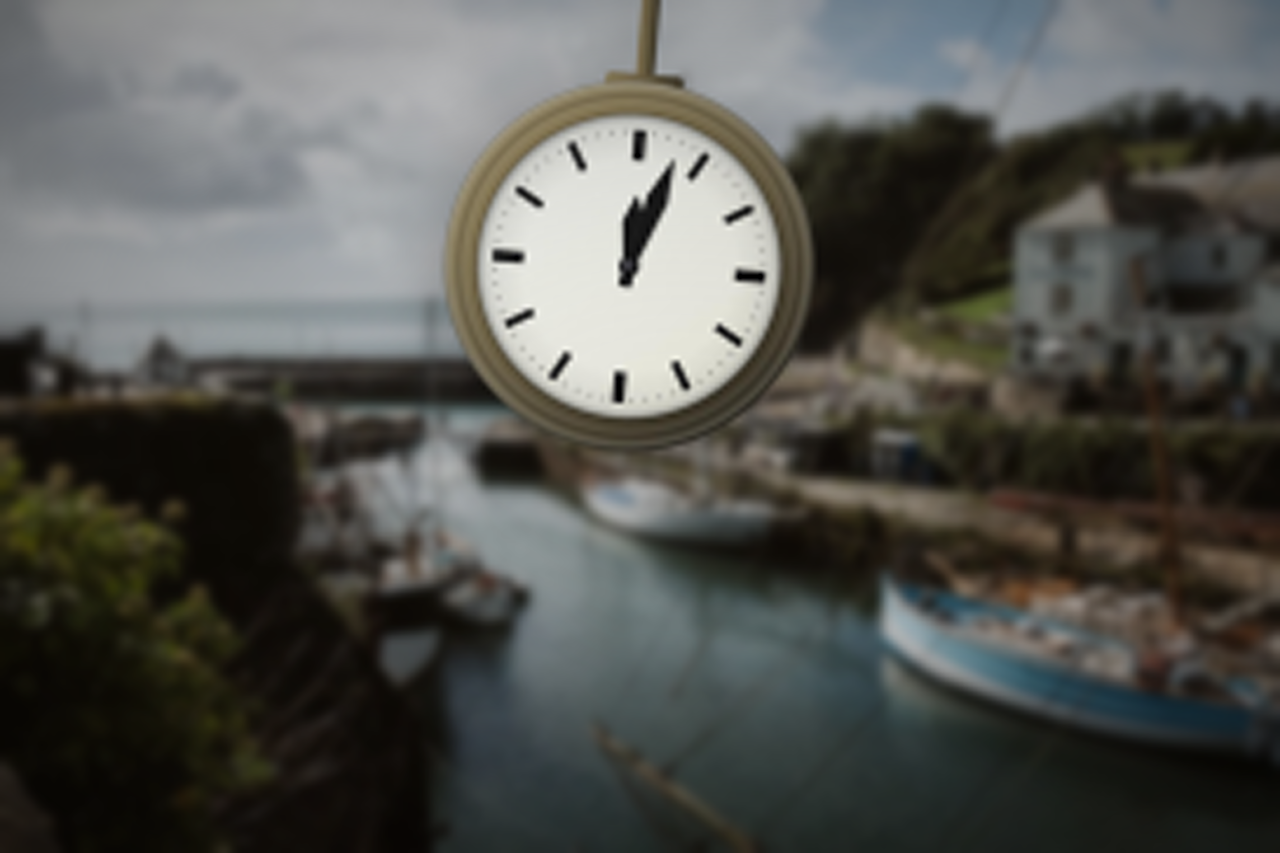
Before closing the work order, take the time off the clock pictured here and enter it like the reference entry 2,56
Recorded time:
12,03
